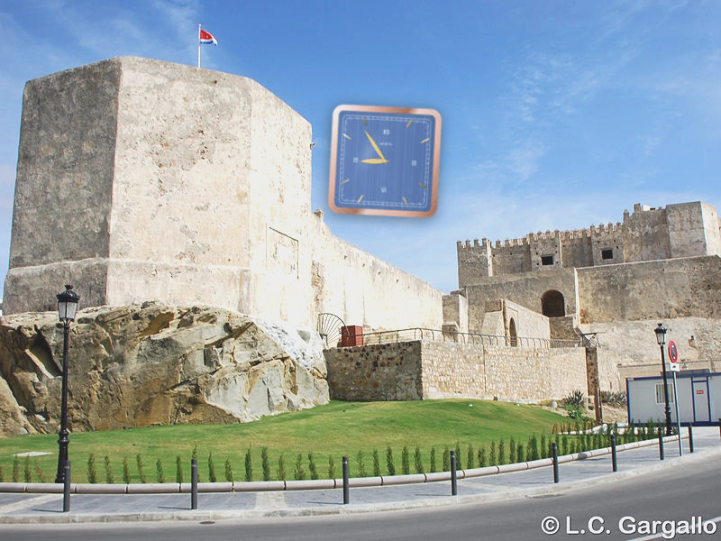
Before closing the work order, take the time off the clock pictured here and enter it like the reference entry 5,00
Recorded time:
8,54
